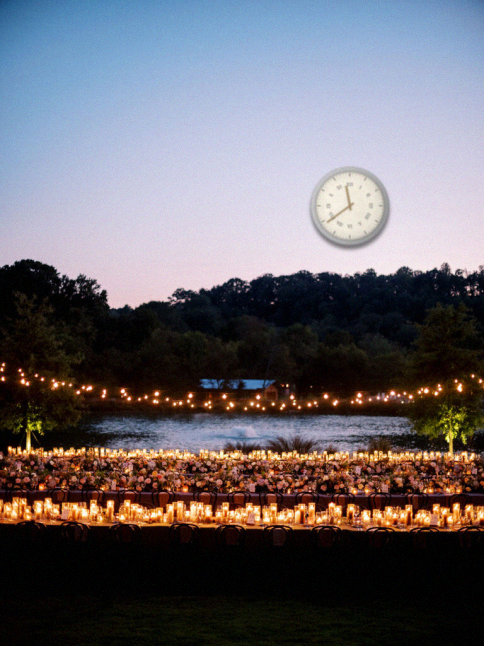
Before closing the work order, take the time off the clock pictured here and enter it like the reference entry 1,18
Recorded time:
11,39
